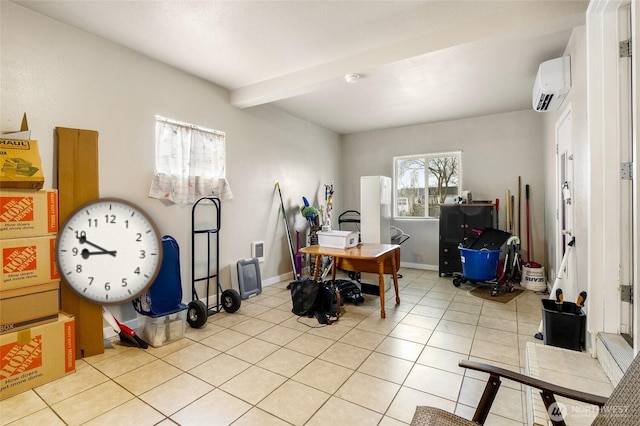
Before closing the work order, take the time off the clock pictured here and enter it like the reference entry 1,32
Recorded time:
8,49
